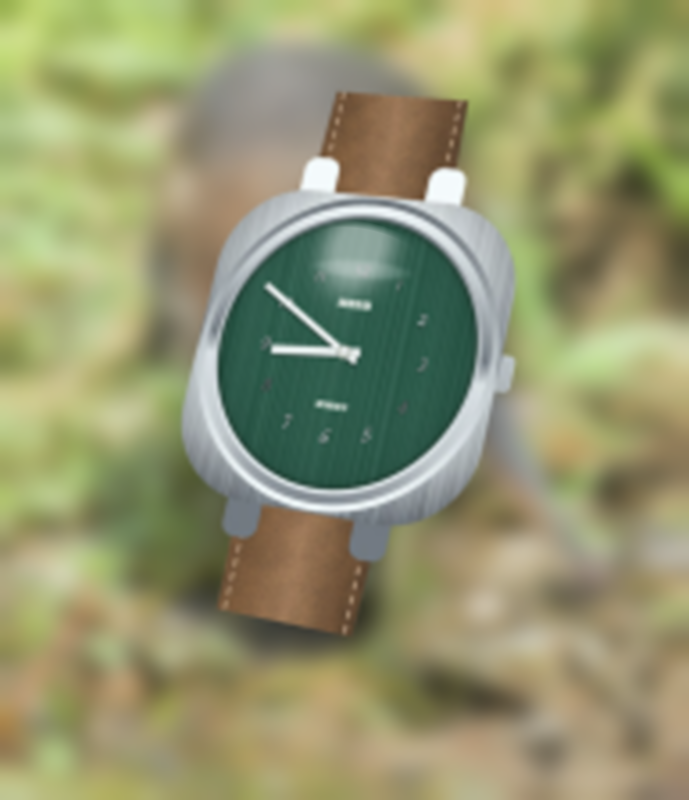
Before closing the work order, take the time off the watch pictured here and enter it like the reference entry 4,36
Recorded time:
8,50
